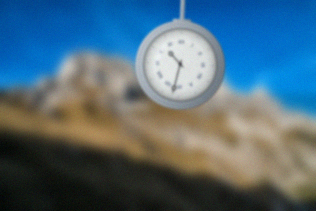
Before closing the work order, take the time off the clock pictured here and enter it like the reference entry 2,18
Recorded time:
10,32
